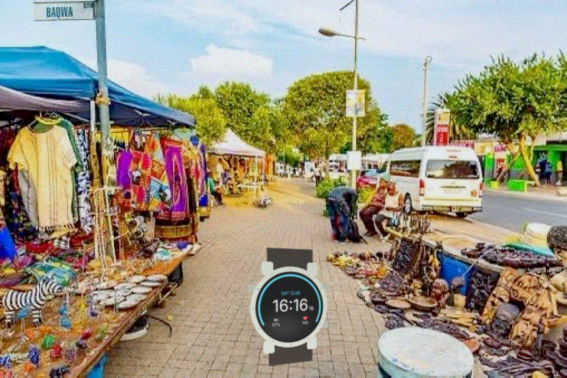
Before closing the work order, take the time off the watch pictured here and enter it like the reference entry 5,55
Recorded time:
16,16
